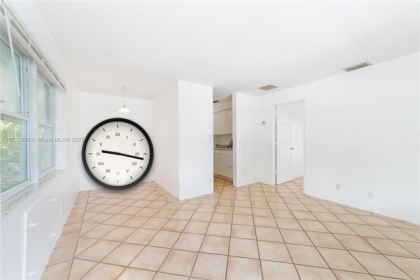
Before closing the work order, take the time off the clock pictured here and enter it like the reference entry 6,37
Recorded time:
9,17
